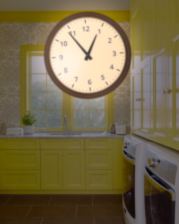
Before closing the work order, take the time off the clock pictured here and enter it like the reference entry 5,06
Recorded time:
12,54
